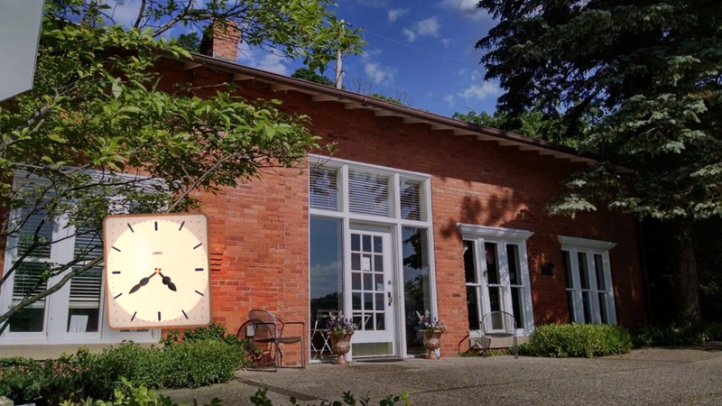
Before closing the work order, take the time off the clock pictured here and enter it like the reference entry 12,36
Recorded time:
4,39
